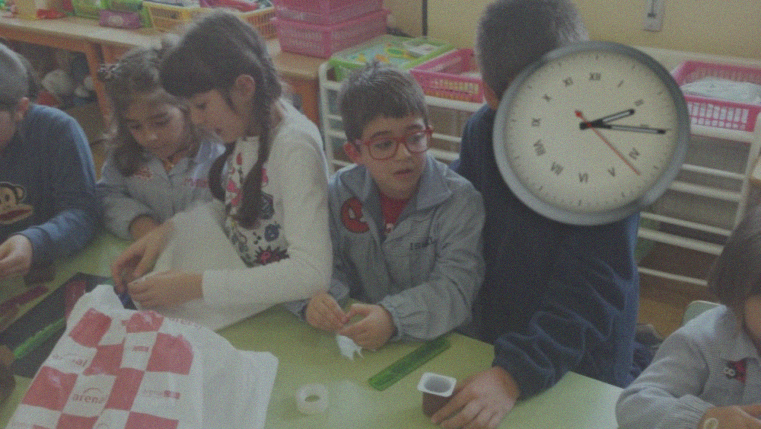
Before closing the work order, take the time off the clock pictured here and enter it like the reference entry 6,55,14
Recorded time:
2,15,22
